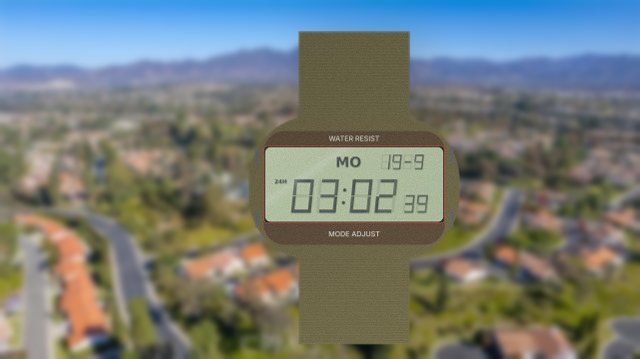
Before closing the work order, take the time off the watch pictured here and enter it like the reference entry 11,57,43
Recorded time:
3,02,39
